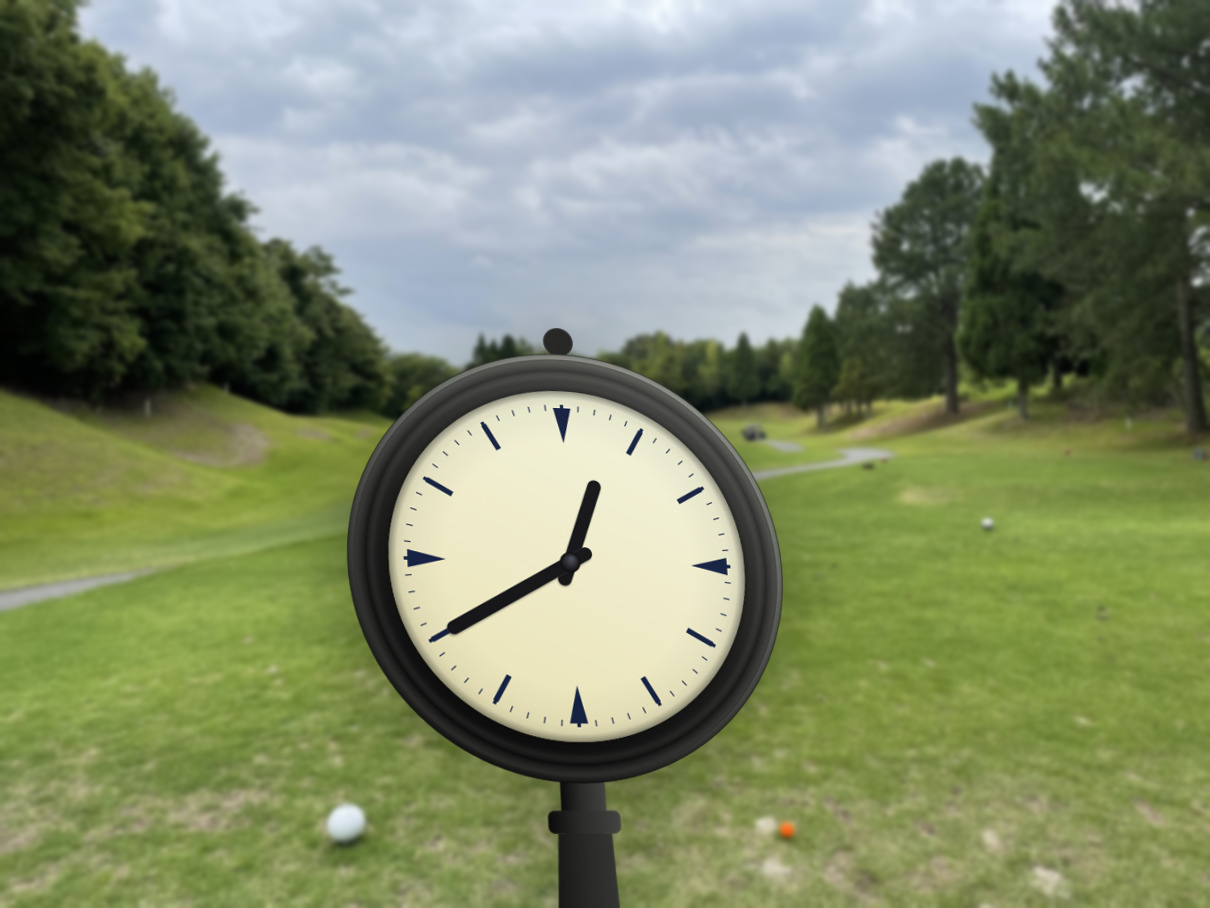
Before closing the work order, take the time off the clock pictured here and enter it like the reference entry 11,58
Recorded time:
12,40
